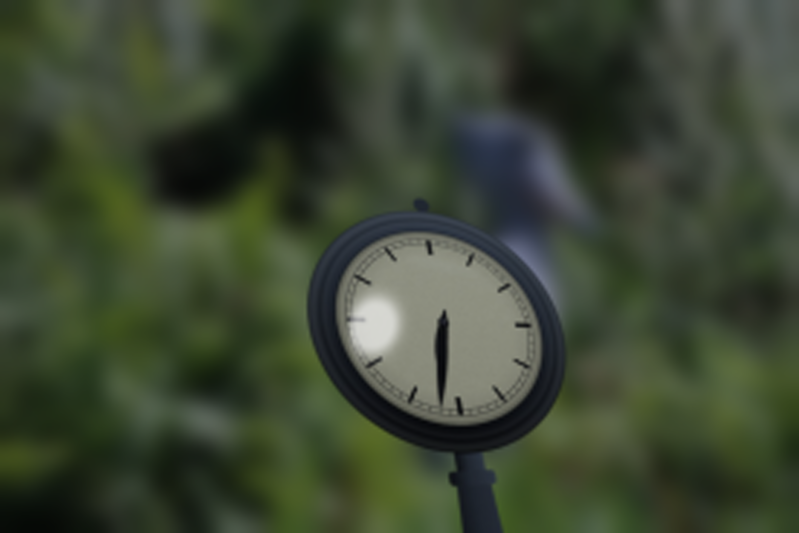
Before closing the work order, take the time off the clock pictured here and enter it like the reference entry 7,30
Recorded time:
6,32
